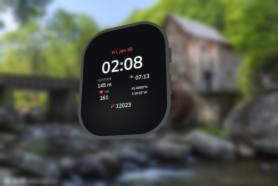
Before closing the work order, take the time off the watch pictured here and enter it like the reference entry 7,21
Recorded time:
2,08
